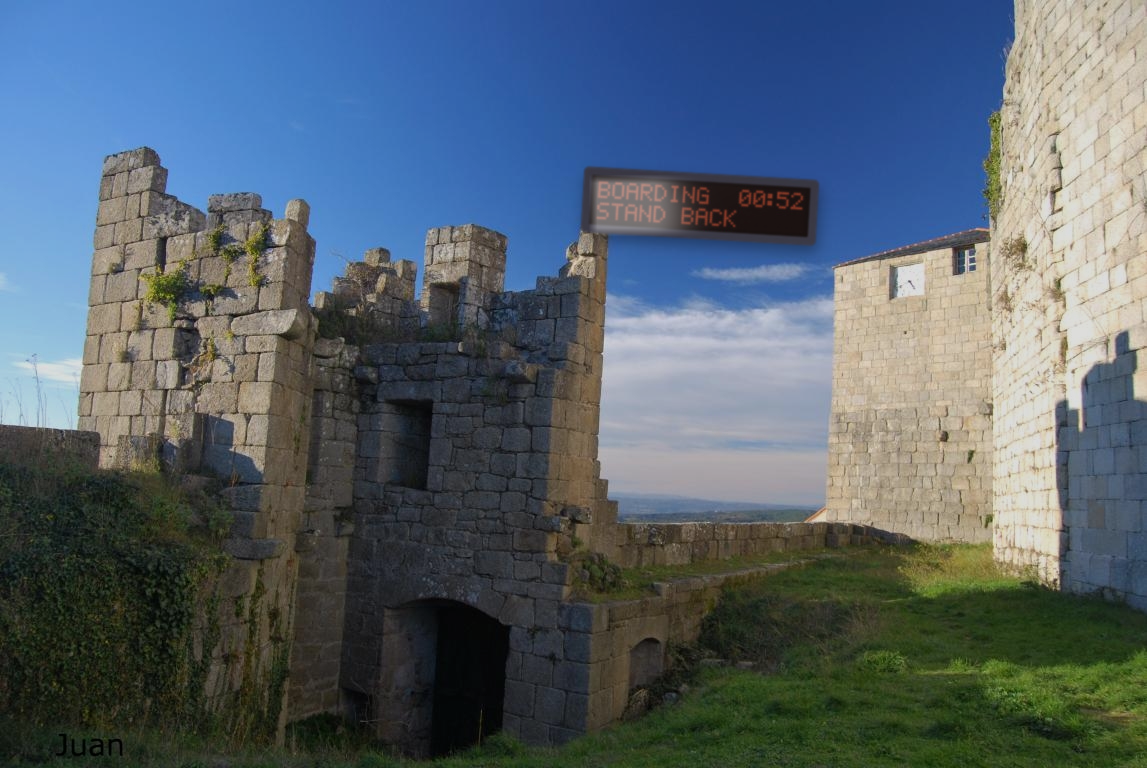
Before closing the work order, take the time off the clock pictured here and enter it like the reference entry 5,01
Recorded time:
0,52
